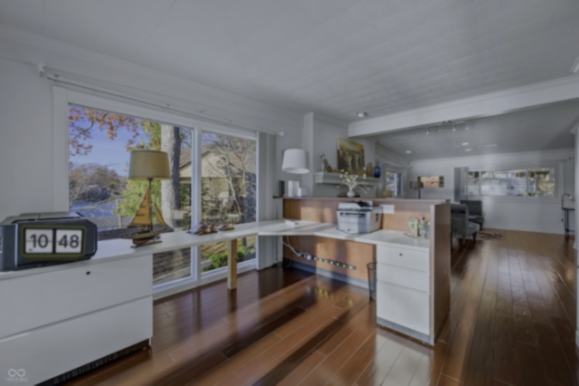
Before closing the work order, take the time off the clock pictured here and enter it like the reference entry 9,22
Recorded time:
10,48
